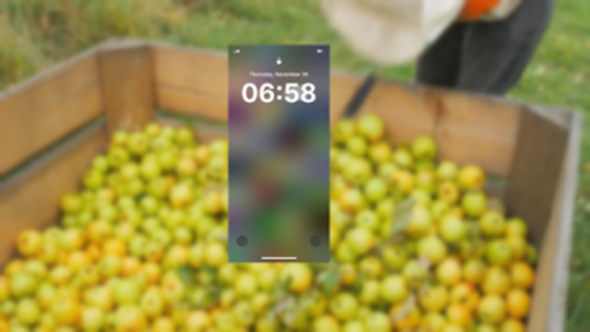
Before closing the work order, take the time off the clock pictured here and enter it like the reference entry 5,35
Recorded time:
6,58
